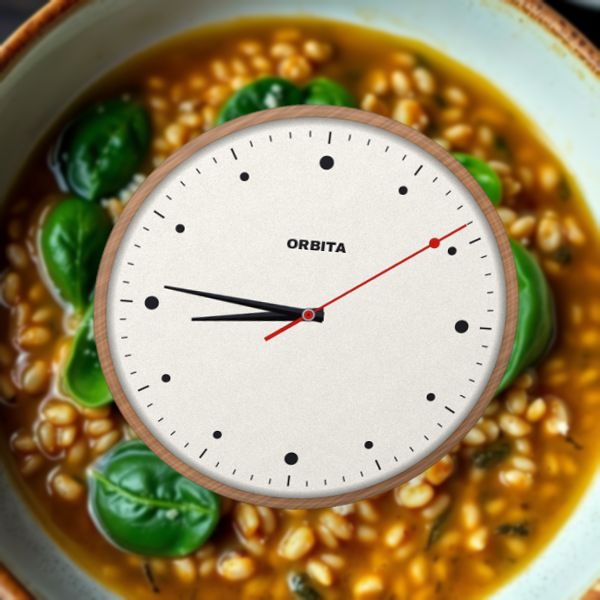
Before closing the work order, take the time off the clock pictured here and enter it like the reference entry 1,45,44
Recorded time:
8,46,09
